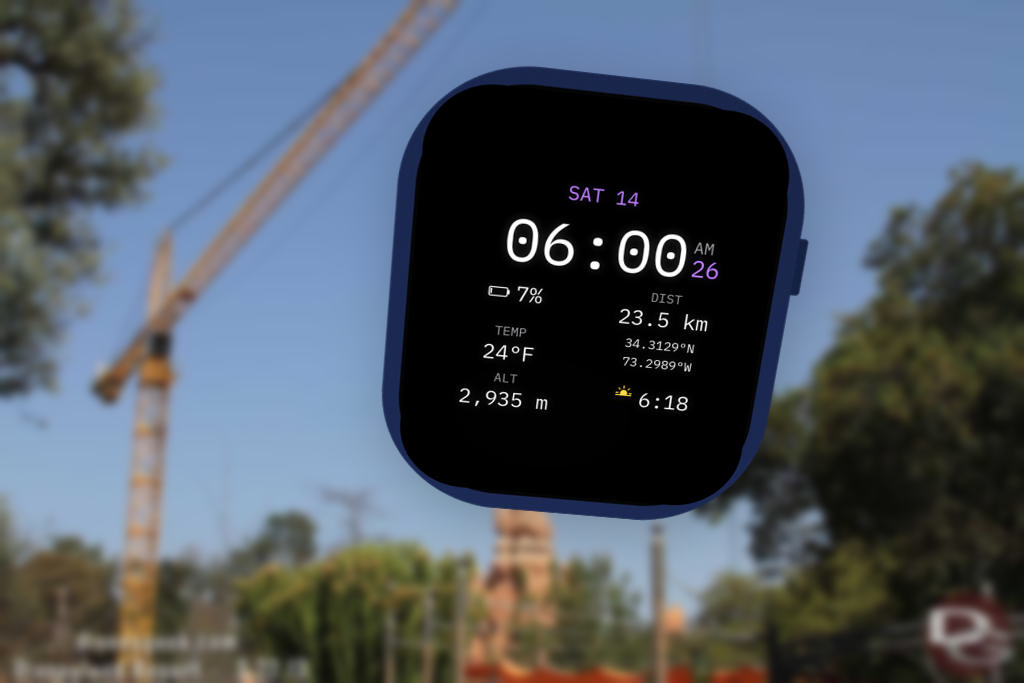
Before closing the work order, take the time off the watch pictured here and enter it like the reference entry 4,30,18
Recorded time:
6,00,26
